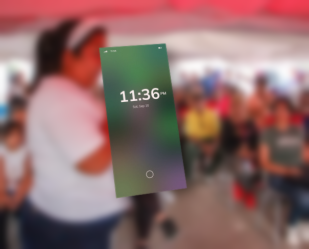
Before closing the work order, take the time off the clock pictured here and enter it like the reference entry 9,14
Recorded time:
11,36
